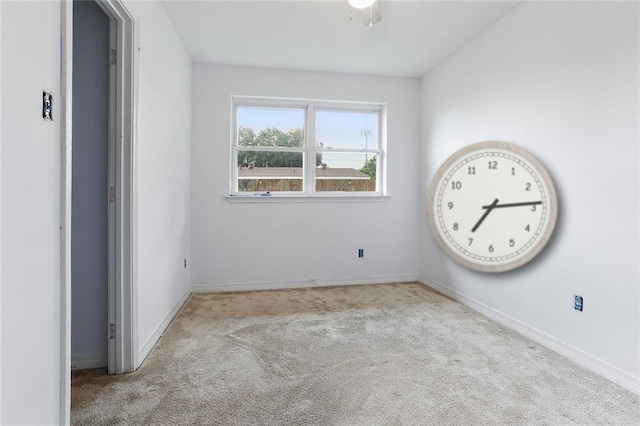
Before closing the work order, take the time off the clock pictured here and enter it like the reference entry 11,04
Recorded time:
7,14
